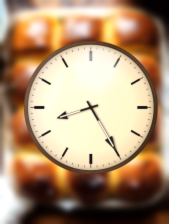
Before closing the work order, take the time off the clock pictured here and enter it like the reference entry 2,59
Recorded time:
8,25
